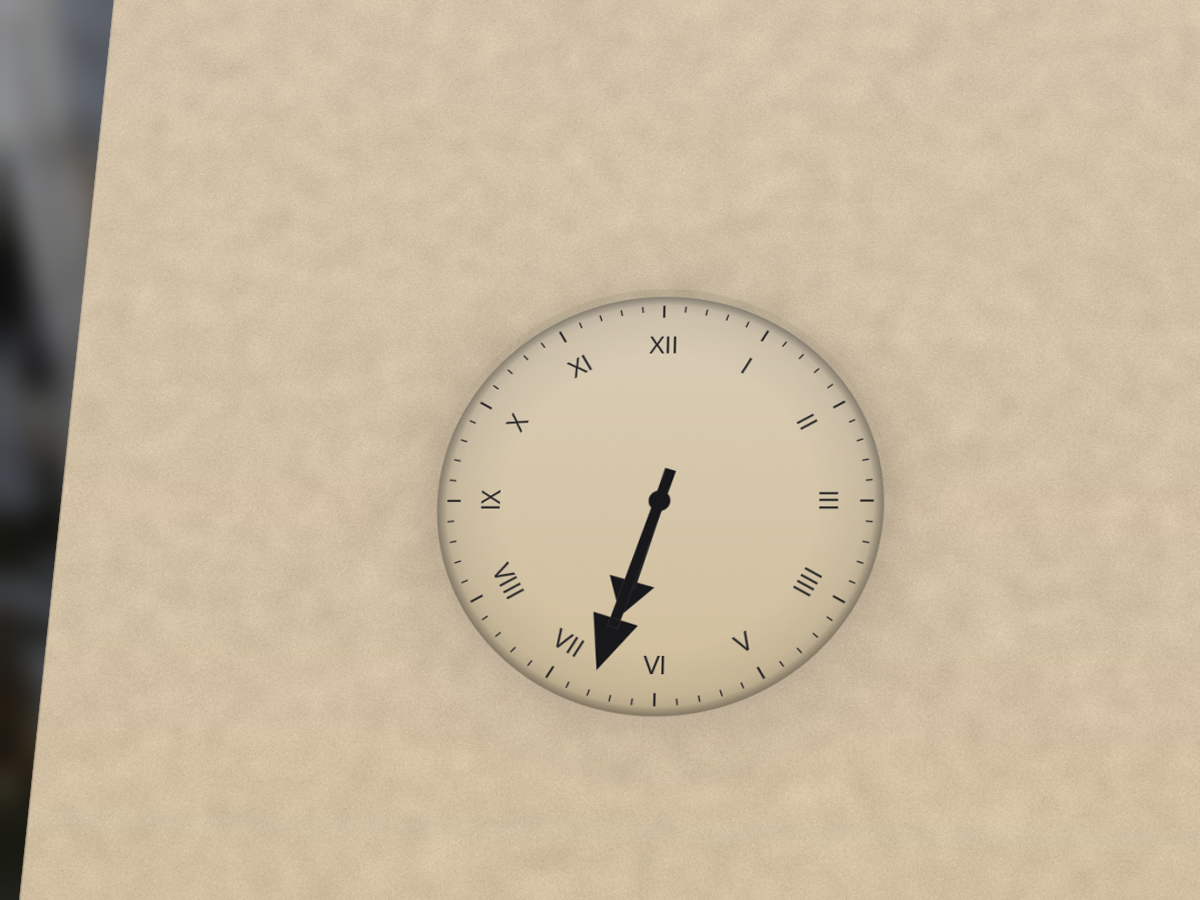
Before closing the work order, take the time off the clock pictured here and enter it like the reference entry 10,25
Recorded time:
6,33
